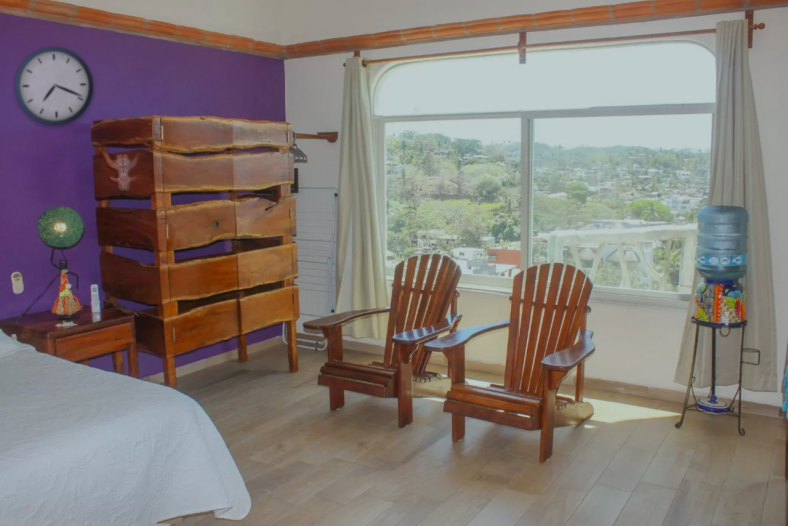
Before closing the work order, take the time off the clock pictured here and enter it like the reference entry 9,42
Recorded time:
7,19
